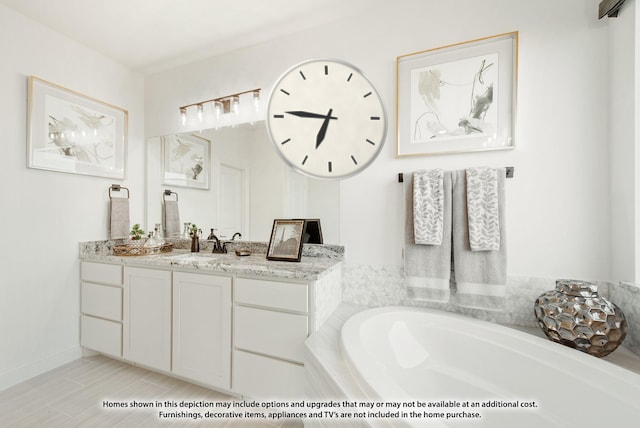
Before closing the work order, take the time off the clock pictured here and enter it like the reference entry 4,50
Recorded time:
6,46
